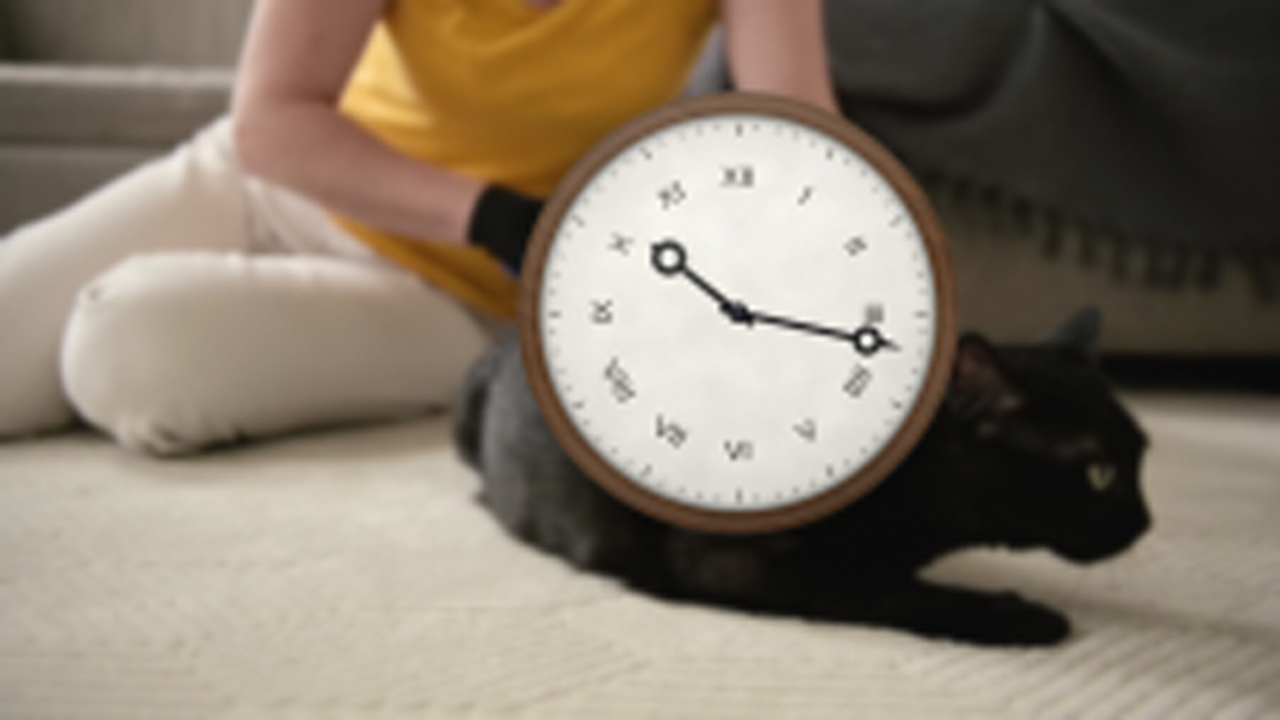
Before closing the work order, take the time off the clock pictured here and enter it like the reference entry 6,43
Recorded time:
10,17
